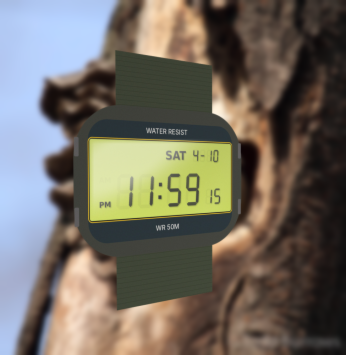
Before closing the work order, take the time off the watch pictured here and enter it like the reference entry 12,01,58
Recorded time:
11,59,15
